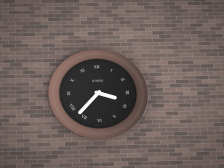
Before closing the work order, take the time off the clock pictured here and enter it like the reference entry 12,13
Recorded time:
3,37
